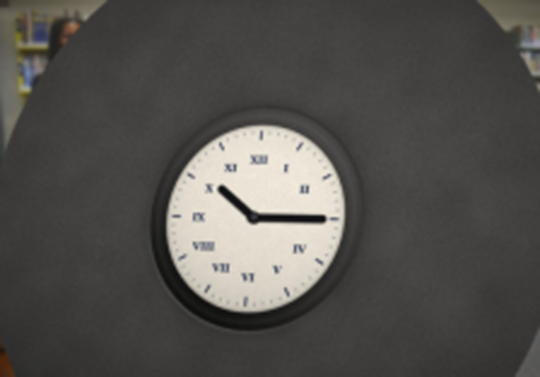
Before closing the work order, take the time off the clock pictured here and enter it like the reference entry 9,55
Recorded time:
10,15
